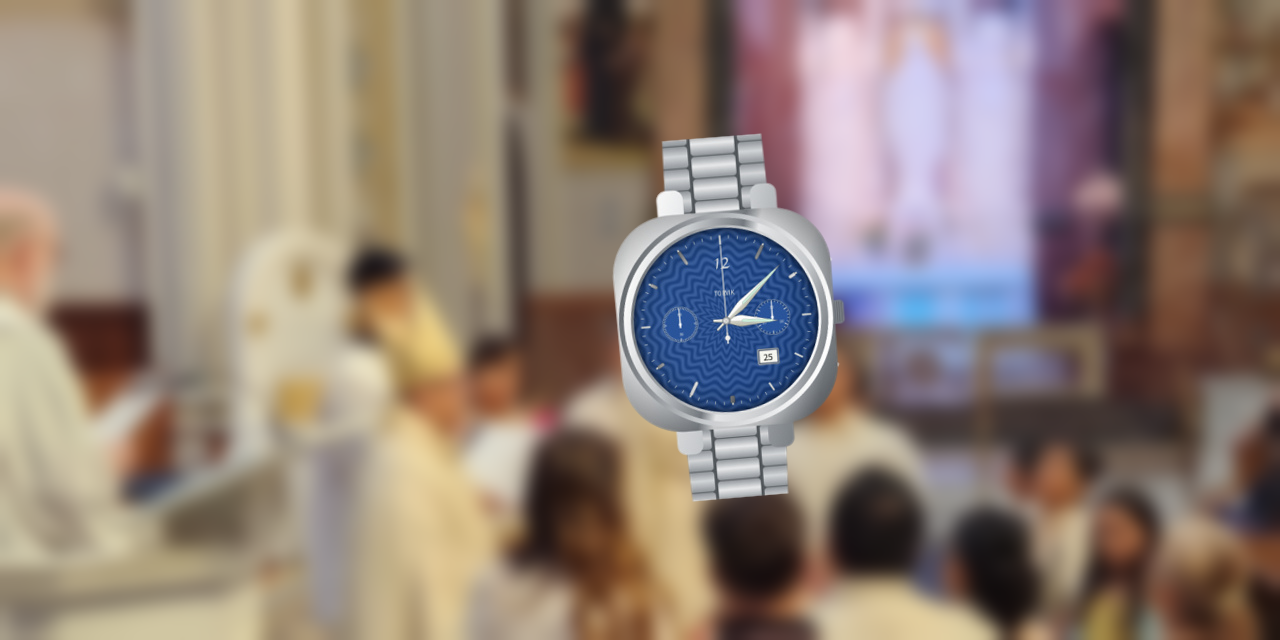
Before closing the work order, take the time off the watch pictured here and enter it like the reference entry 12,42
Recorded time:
3,08
